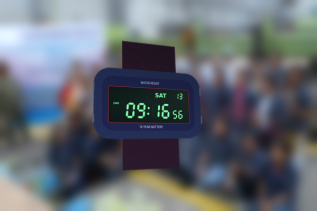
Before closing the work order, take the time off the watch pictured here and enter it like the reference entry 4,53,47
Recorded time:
9,16,56
